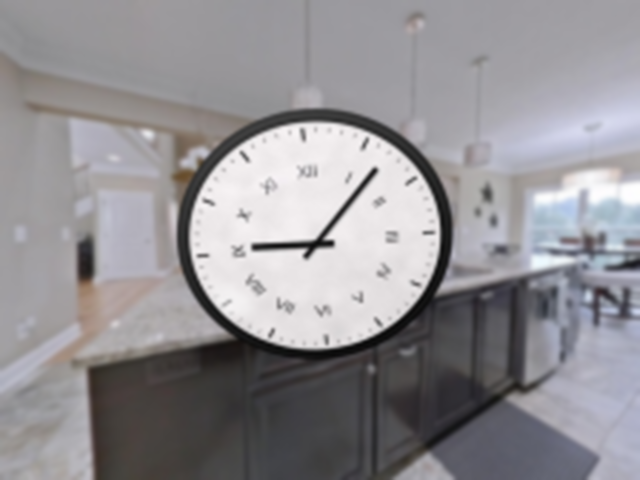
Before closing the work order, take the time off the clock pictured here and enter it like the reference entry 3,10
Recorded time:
9,07
